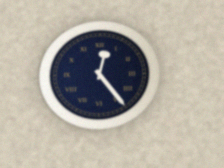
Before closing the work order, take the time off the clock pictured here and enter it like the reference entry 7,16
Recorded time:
12,24
